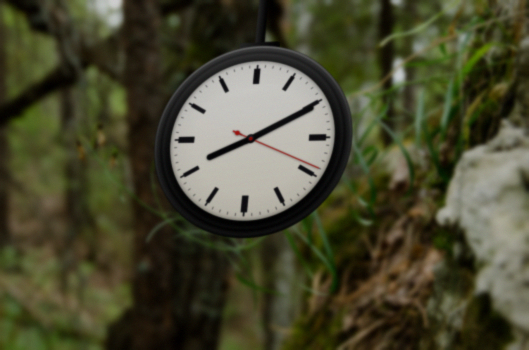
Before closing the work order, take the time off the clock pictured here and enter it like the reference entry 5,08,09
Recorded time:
8,10,19
